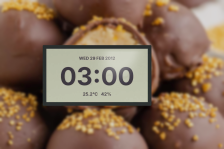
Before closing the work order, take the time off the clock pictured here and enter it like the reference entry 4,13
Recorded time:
3,00
